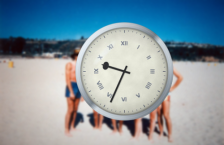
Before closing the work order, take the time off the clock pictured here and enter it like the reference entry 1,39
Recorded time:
9,34
